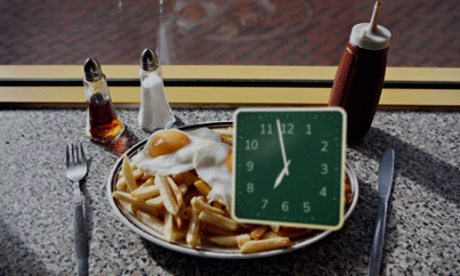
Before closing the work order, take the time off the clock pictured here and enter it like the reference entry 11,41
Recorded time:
6,58
